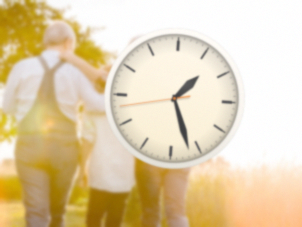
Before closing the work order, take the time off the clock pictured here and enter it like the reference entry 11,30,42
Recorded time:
1,26,43
